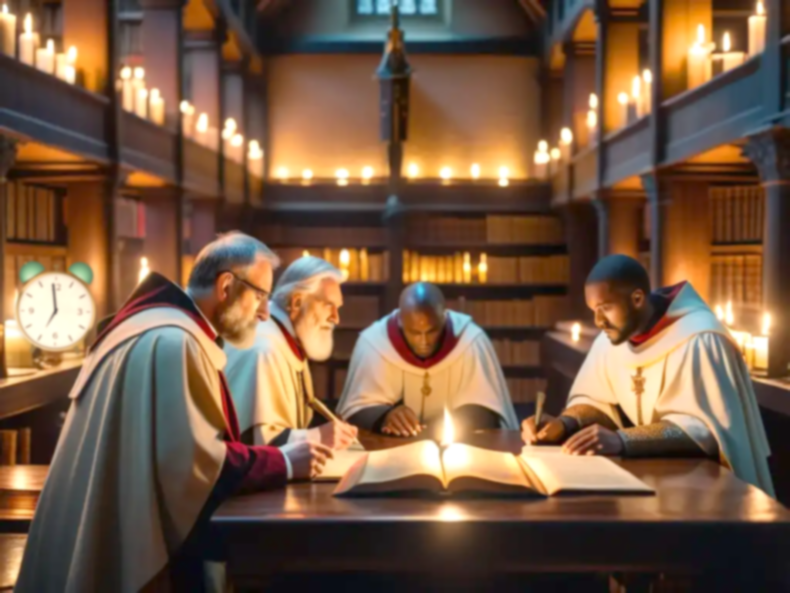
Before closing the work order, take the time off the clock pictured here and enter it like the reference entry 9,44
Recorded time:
6,59
